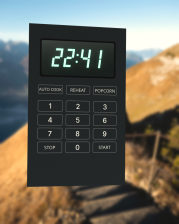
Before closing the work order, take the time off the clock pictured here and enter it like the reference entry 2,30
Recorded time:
22,41
